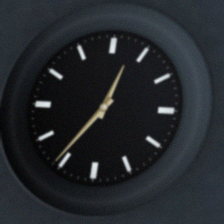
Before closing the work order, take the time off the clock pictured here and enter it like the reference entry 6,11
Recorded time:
12,36
